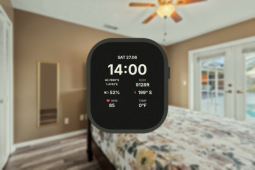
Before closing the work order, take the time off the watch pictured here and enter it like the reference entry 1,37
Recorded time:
14,00
